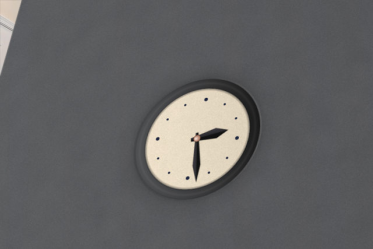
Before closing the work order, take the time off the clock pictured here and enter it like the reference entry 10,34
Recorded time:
2,28
